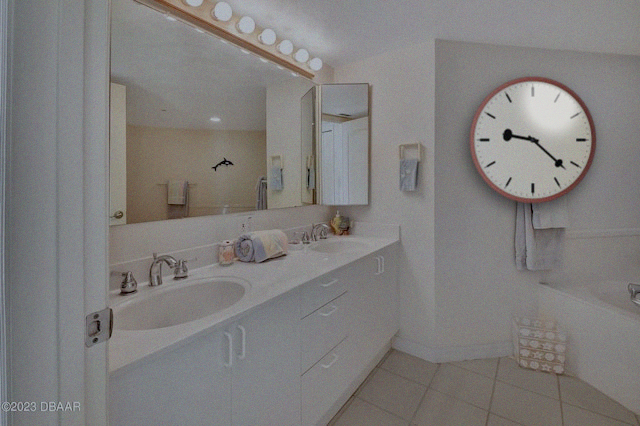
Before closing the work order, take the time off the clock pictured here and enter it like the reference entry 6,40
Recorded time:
9,22
